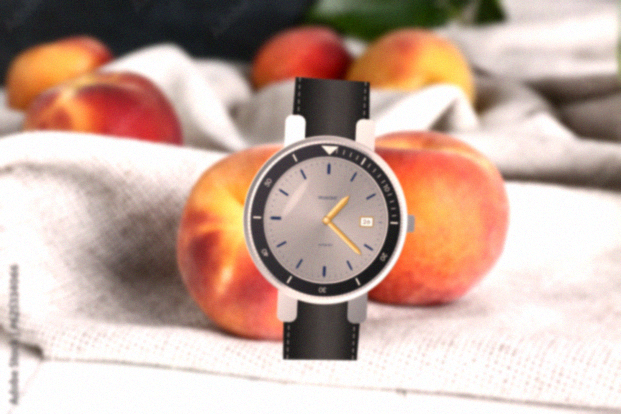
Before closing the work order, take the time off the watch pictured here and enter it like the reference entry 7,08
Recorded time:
1,22
